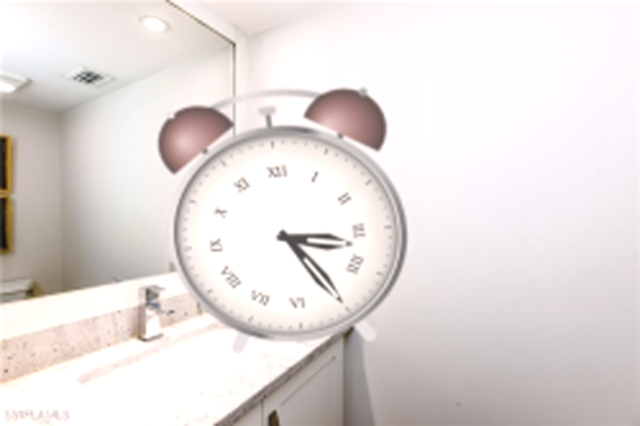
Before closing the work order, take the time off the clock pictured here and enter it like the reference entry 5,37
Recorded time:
3,25
